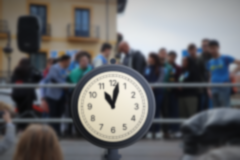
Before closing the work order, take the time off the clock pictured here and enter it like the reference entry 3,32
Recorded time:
11,02
